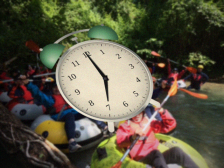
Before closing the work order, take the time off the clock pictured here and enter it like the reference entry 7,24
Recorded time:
7,00
